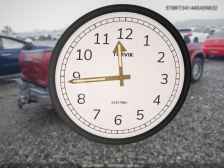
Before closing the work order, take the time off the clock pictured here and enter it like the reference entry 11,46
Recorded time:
11,44
